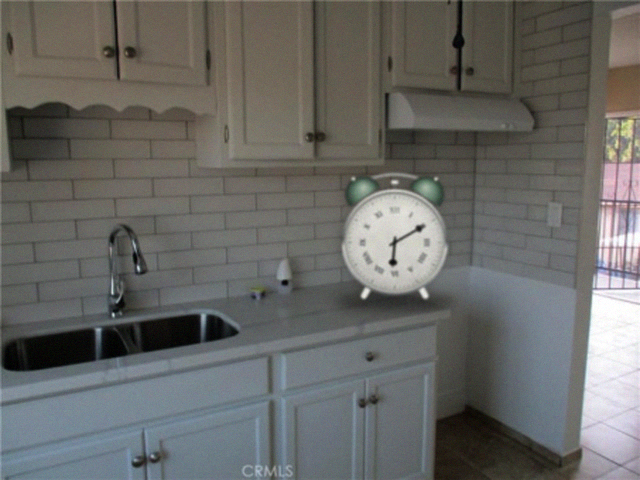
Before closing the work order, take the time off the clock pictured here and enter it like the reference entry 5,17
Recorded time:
6,10
